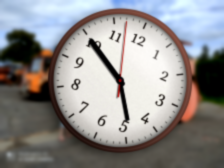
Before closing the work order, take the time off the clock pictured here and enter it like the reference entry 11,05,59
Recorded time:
4,49,57
